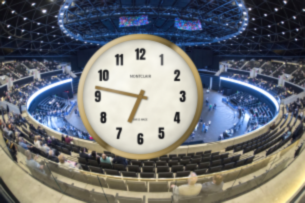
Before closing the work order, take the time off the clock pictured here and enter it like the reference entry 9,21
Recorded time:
6,47
